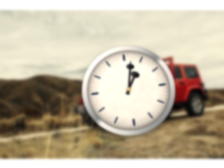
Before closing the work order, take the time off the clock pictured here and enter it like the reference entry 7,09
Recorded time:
1,02
